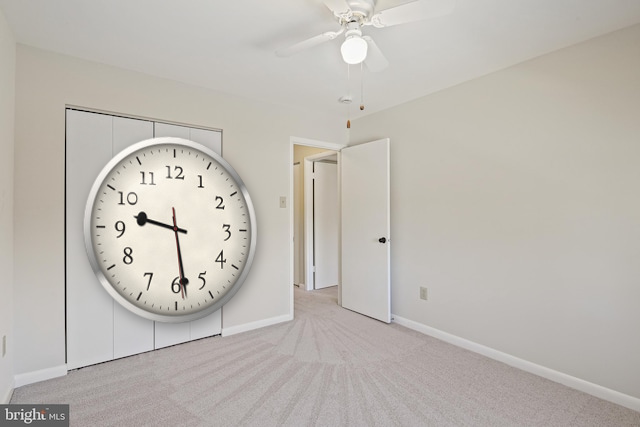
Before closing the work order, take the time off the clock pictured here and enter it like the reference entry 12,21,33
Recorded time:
9,28,29
